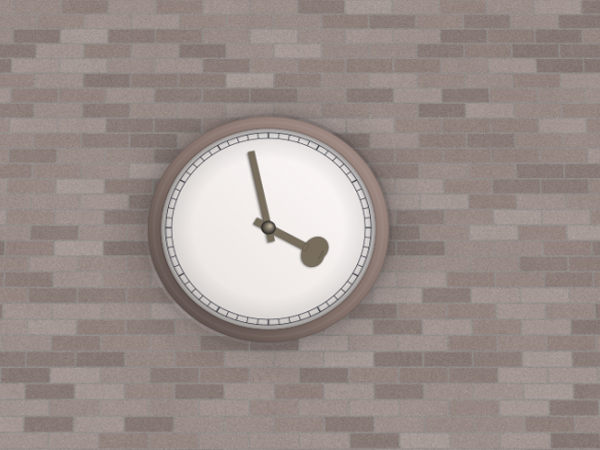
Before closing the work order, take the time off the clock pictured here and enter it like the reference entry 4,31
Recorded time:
3,58
